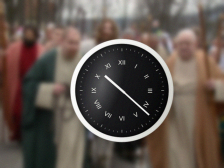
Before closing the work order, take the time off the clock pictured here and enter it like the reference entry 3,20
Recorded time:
10,22
